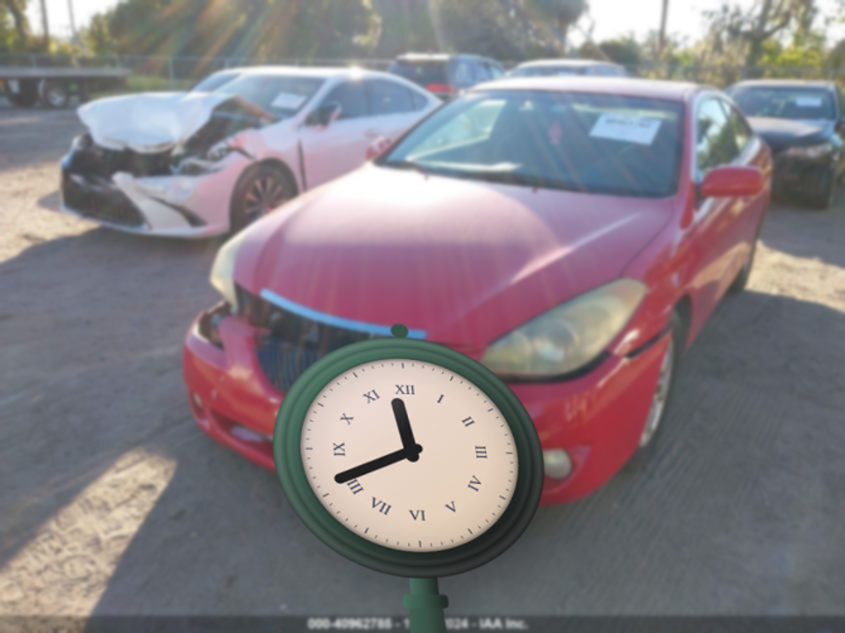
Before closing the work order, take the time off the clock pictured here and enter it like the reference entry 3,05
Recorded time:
11,41
